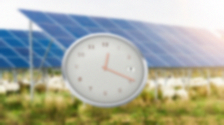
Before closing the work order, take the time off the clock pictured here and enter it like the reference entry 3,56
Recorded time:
12,19
